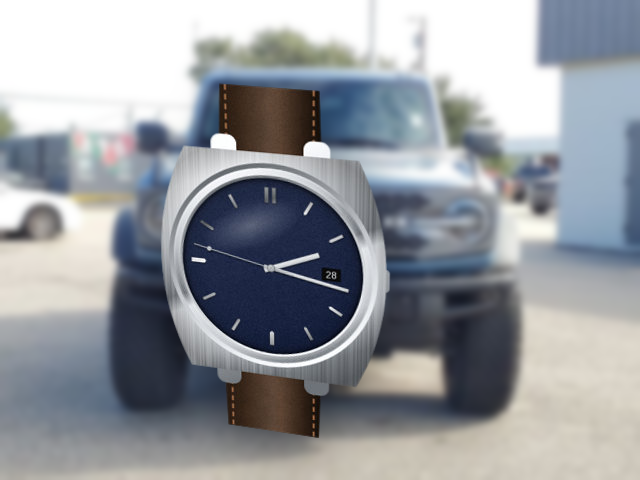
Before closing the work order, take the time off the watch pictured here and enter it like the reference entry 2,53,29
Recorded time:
2,16,47
